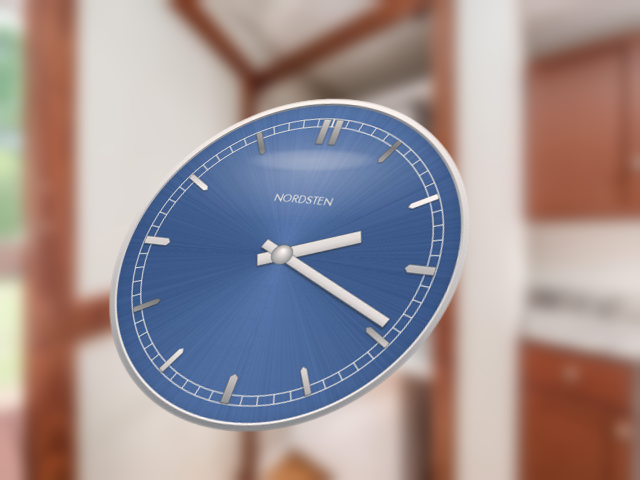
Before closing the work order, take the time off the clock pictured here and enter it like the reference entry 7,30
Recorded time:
2,19
